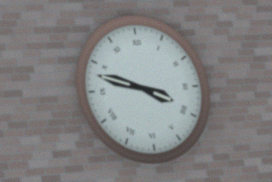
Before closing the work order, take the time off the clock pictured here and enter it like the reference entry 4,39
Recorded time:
3,48
